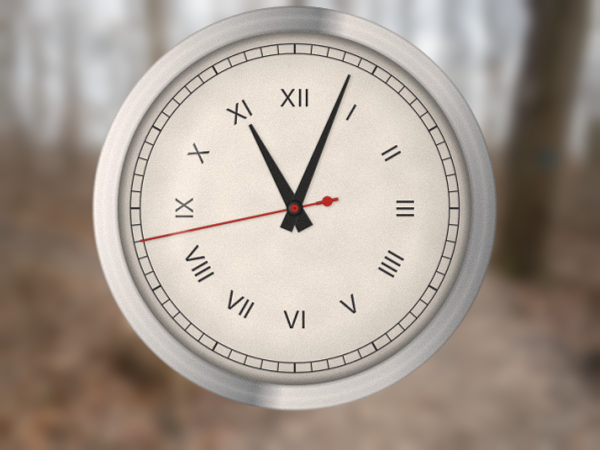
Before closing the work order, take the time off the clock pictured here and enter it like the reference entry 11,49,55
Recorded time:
11,03,43
